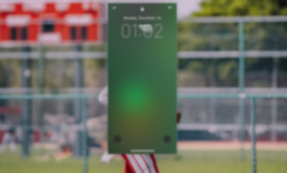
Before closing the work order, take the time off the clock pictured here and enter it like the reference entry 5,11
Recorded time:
1,02
